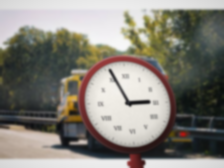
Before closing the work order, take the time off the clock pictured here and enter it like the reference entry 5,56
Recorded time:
2,56
